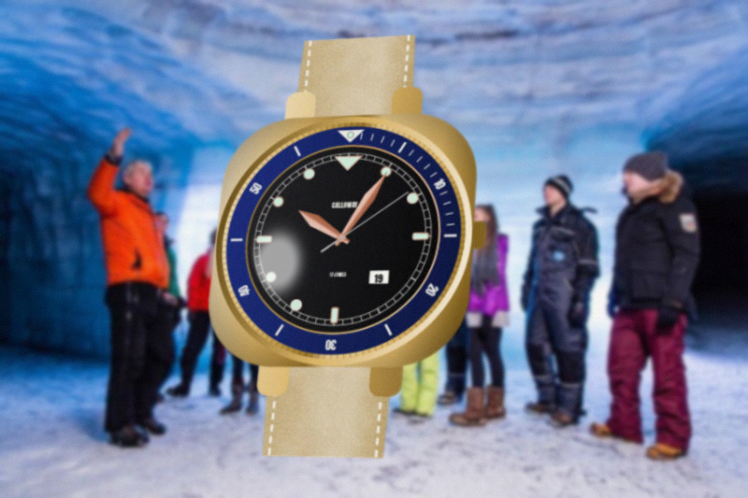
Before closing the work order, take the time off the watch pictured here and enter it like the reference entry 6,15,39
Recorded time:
10,05,09
